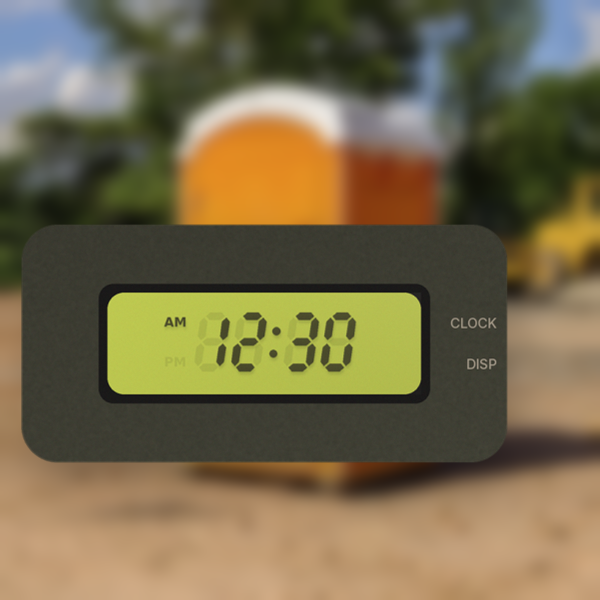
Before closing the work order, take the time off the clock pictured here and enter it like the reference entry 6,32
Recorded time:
12,30
